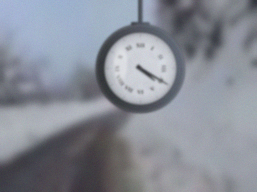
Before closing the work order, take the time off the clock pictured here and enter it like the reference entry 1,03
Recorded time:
4,20
